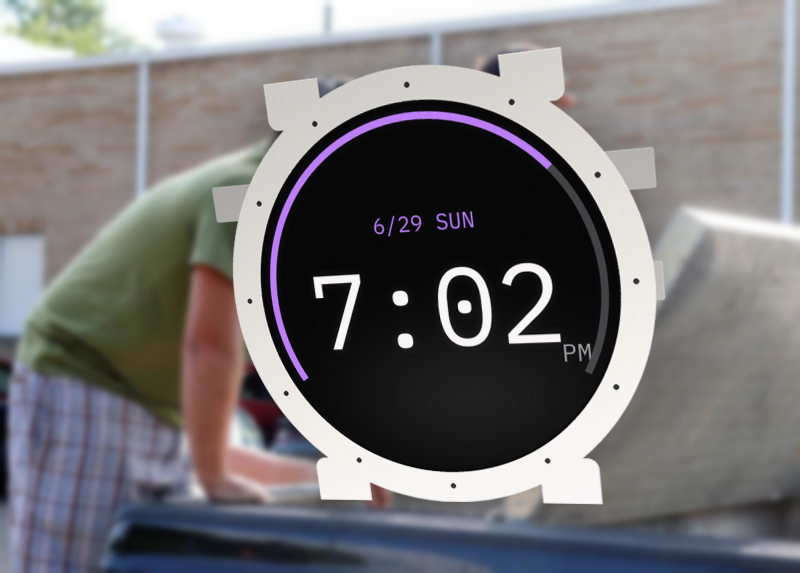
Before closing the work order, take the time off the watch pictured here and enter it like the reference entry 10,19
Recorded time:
7,02
